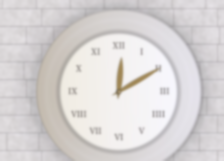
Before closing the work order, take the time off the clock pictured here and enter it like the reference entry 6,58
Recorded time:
12,10
